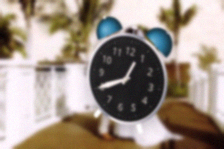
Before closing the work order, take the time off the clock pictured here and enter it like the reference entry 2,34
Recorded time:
12,40
